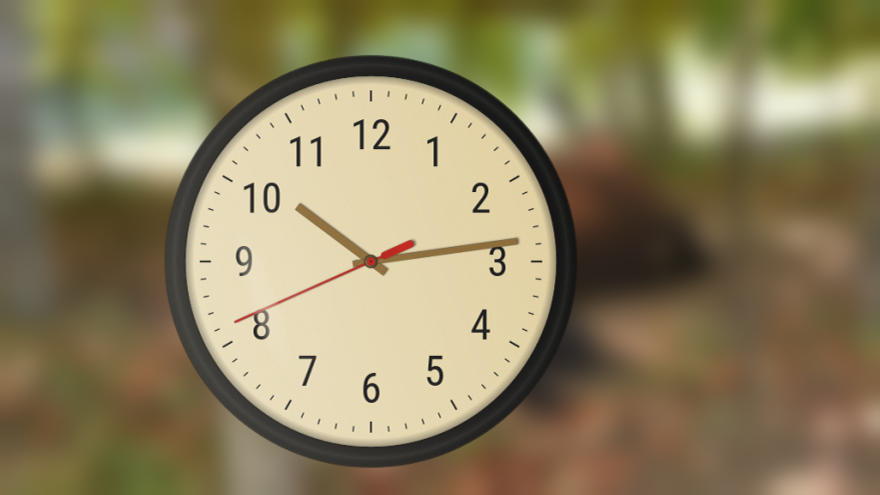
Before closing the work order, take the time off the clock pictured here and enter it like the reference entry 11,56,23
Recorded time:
10,13,41
